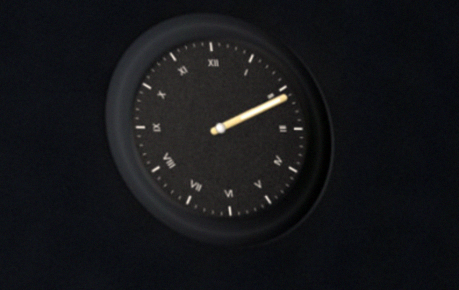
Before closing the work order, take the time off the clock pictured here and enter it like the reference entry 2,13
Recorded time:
2,11
